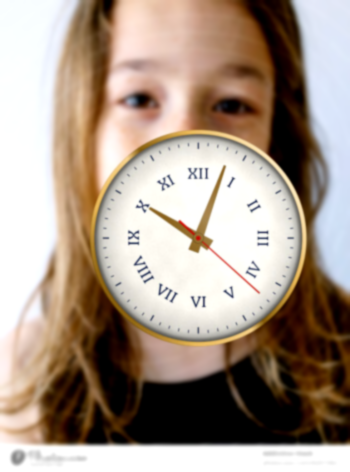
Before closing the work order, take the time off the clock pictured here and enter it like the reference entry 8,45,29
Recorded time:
10,03,22
